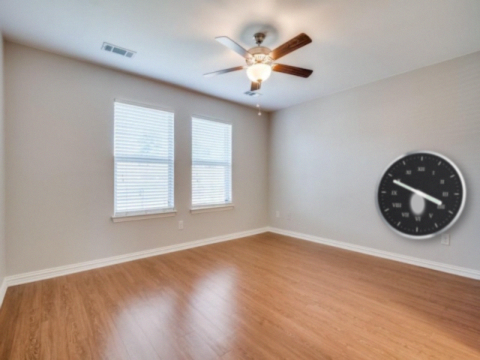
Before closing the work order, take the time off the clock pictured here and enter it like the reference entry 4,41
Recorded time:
3,49
